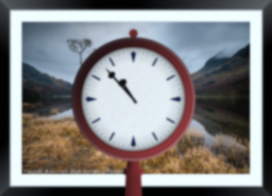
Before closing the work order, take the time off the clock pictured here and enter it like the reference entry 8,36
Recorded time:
10,53
